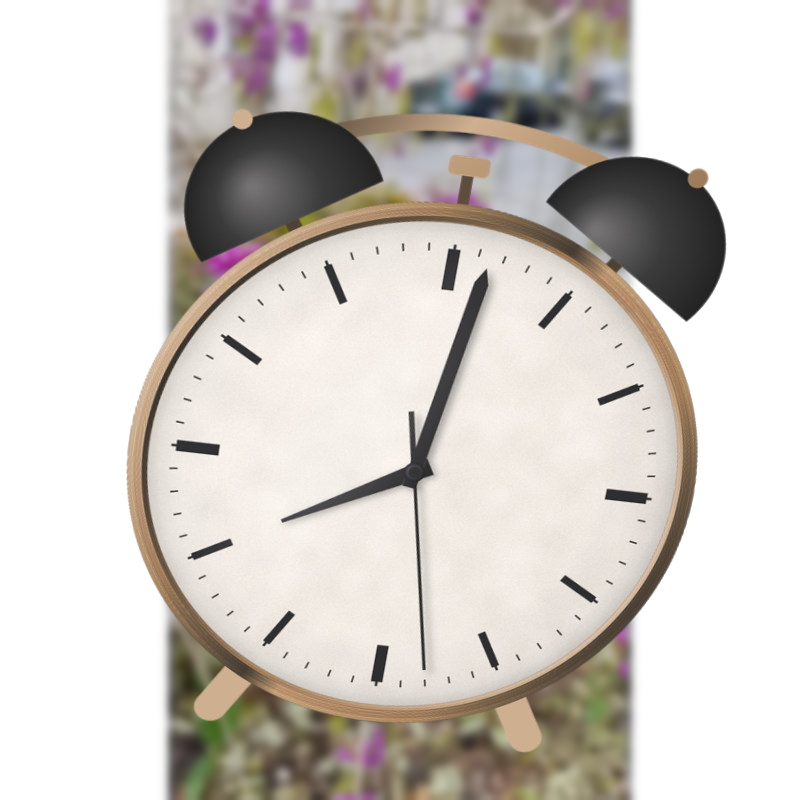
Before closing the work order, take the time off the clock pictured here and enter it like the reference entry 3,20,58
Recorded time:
8,01,28
